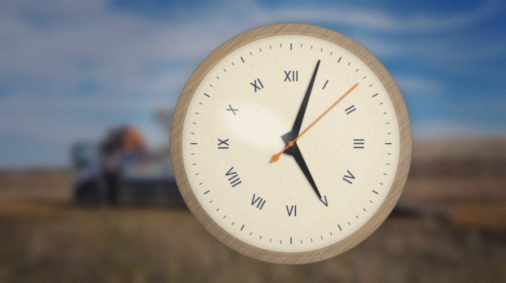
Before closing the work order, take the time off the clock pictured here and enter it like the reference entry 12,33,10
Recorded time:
5,03,08
